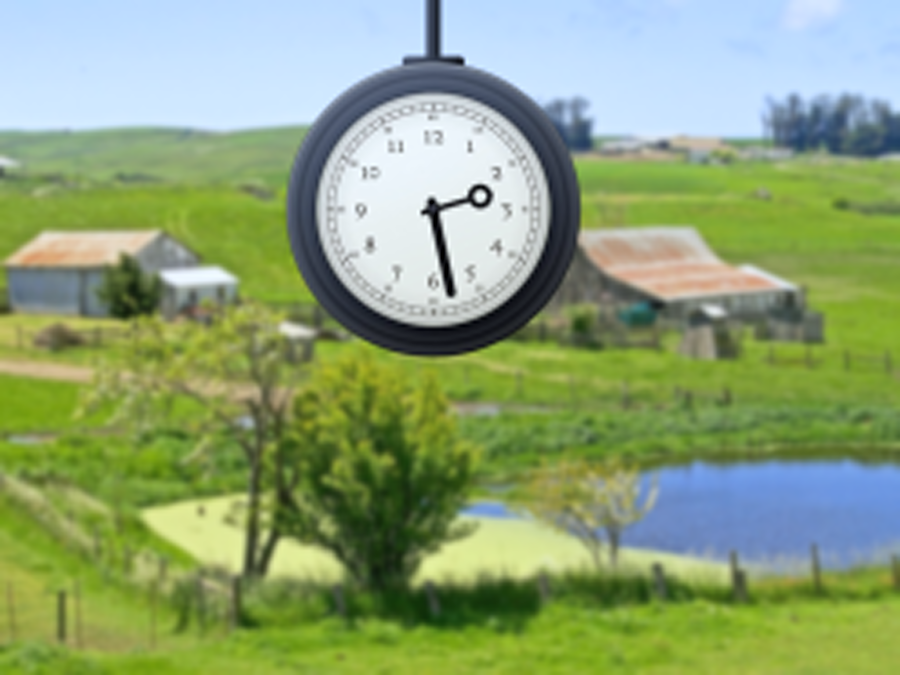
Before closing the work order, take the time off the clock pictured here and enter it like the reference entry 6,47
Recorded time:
2,28
